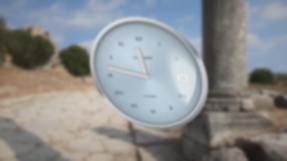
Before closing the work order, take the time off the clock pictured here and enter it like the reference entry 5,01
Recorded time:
11,47
